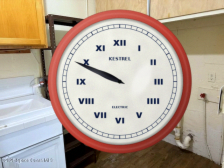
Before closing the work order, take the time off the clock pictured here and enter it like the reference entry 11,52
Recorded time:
9,49
